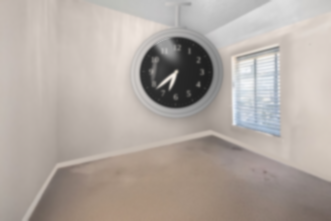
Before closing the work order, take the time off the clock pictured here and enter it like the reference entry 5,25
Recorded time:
6,38
